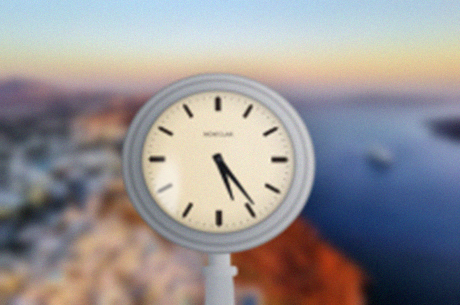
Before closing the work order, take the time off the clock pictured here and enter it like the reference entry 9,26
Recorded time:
5,24
